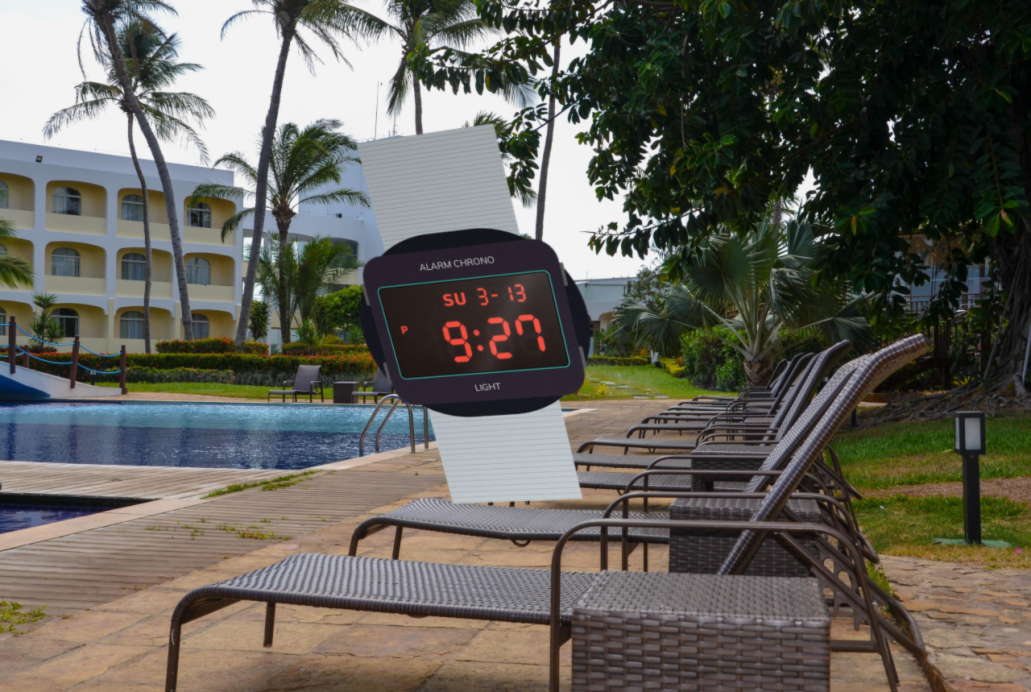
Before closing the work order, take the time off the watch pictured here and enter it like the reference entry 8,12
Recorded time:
9,27
